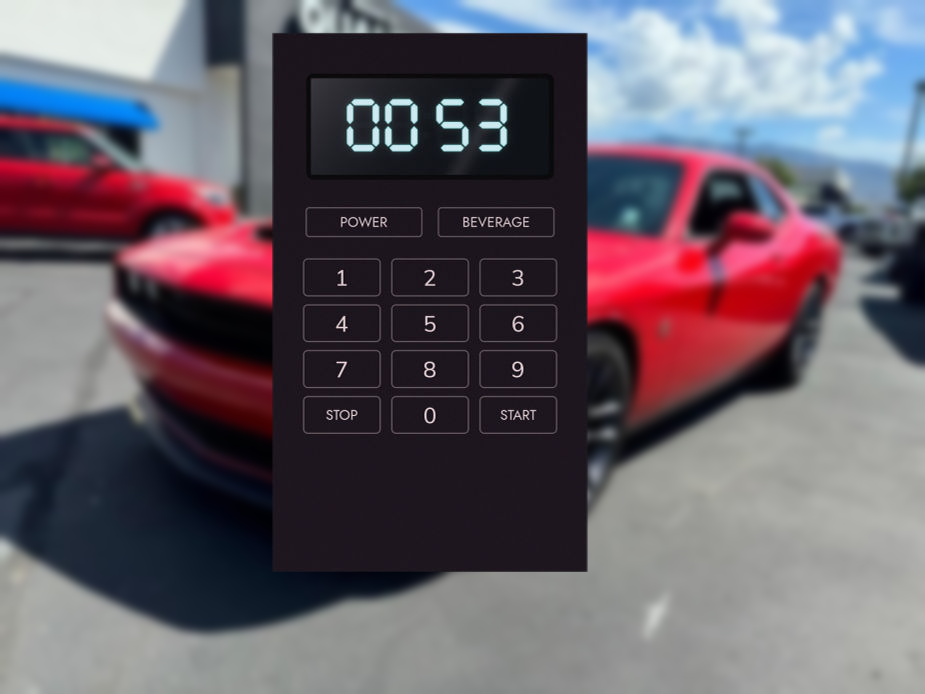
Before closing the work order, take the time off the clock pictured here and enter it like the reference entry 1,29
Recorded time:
0,53
